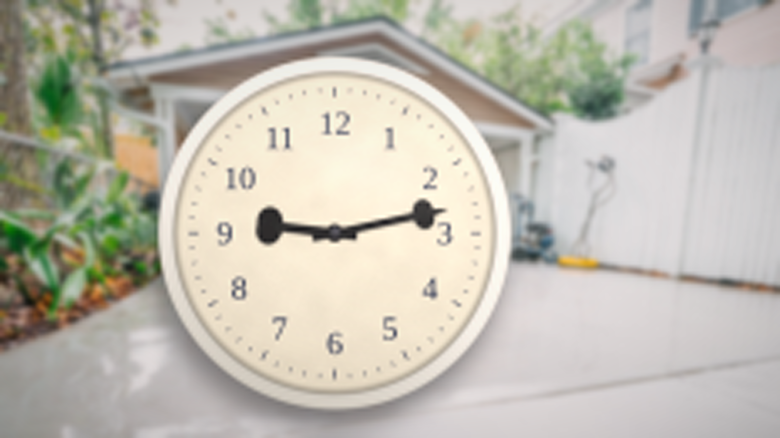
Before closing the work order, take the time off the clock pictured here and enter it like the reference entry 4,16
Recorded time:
9,13
